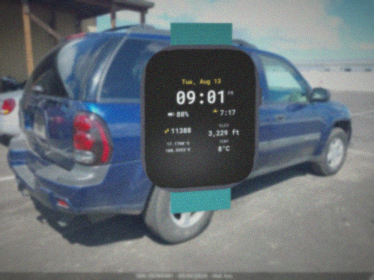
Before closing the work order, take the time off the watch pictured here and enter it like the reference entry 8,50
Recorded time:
9,01
